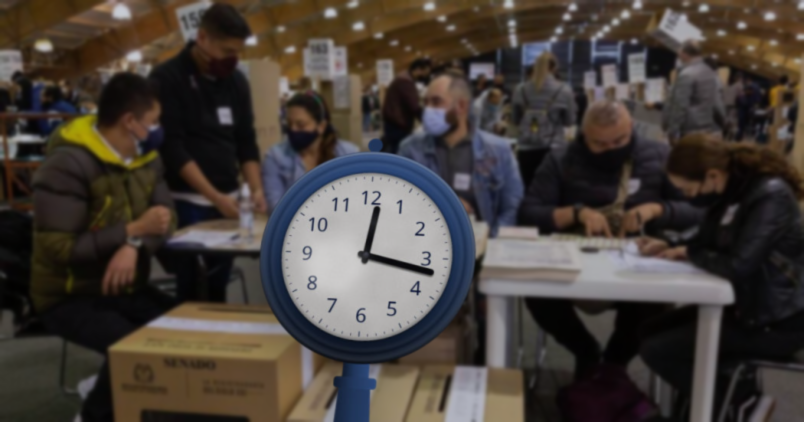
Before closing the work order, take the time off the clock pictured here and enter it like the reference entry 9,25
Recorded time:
12,17
